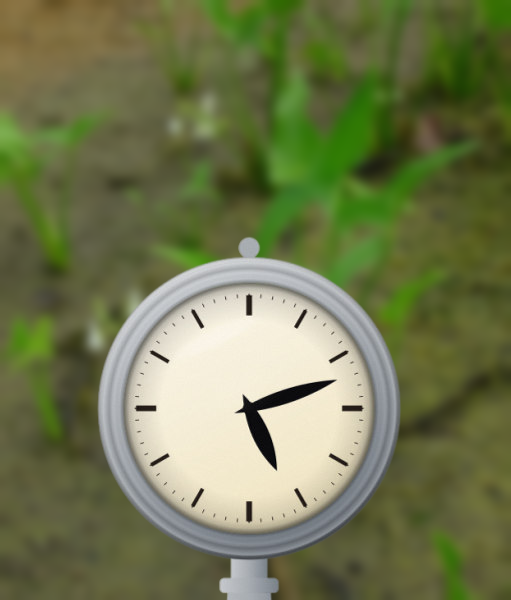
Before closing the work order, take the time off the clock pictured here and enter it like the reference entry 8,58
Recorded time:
5,12
